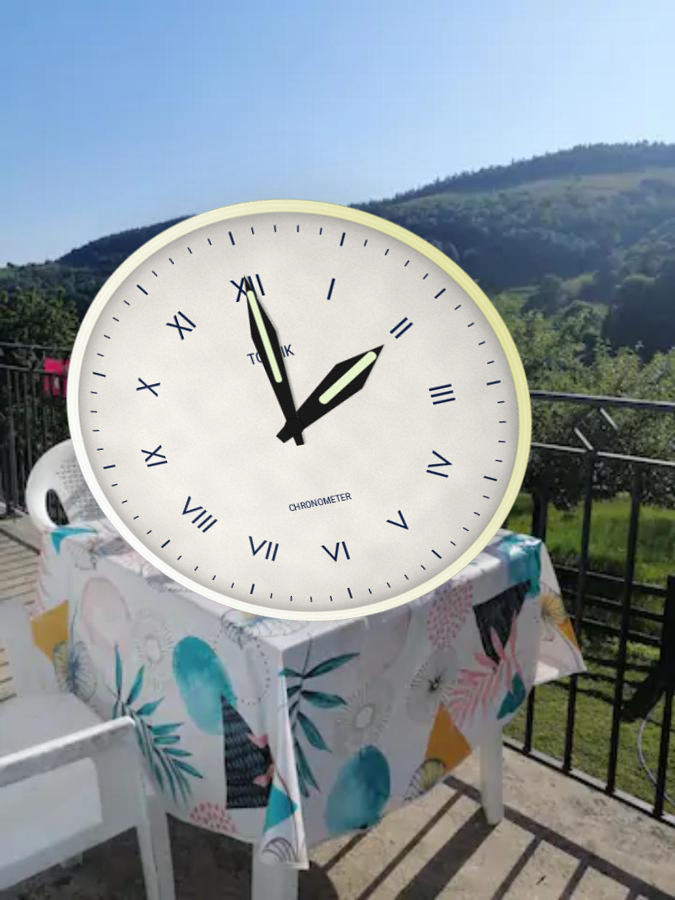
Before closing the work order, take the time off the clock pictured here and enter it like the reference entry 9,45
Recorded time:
2,00
